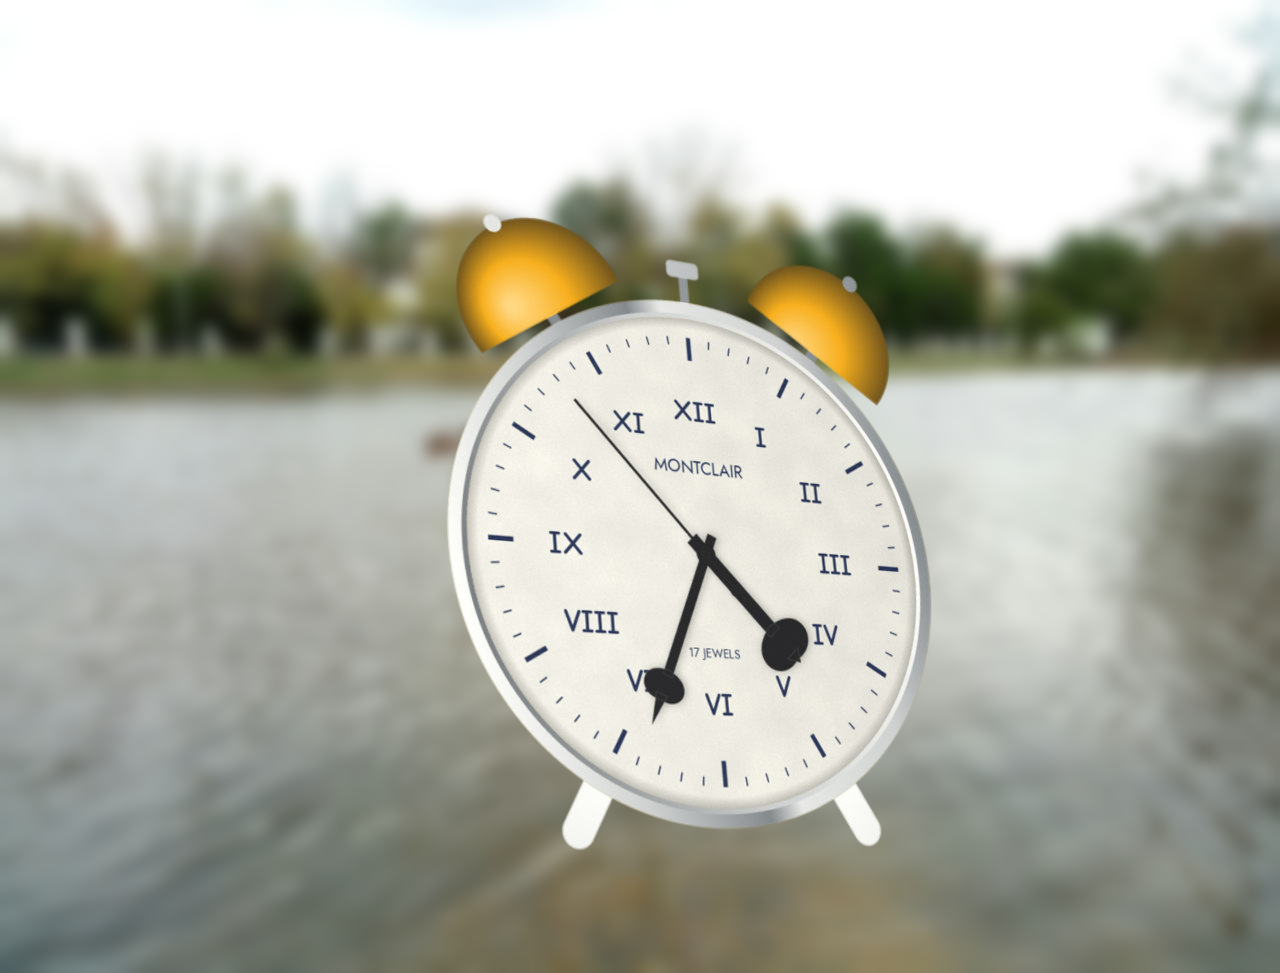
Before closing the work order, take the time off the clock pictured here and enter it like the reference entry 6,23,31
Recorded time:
4,33,53
